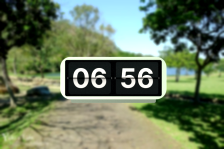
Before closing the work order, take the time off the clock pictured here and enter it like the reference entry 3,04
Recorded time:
6,56
